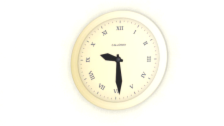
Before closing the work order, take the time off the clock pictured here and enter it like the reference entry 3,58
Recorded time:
9,29
